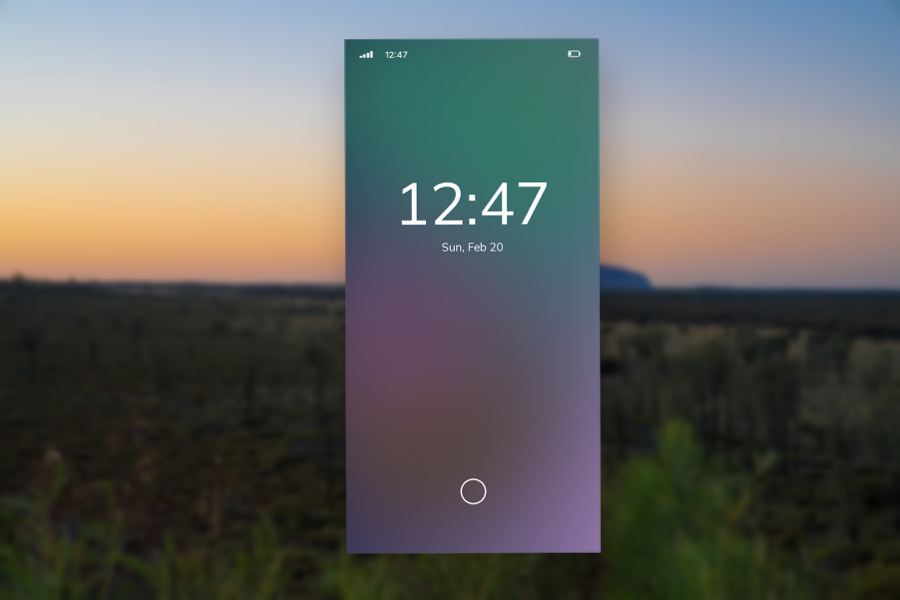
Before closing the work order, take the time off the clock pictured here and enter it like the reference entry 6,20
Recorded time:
12,47
